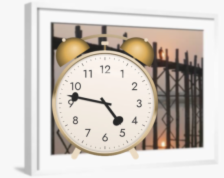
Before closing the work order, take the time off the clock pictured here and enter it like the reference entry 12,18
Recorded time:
4,47
